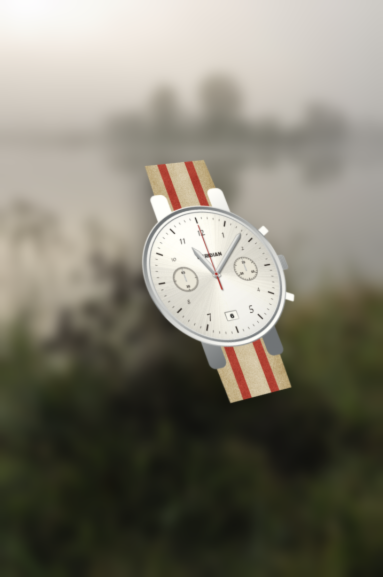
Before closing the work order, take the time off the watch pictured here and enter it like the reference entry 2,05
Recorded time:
11,08
